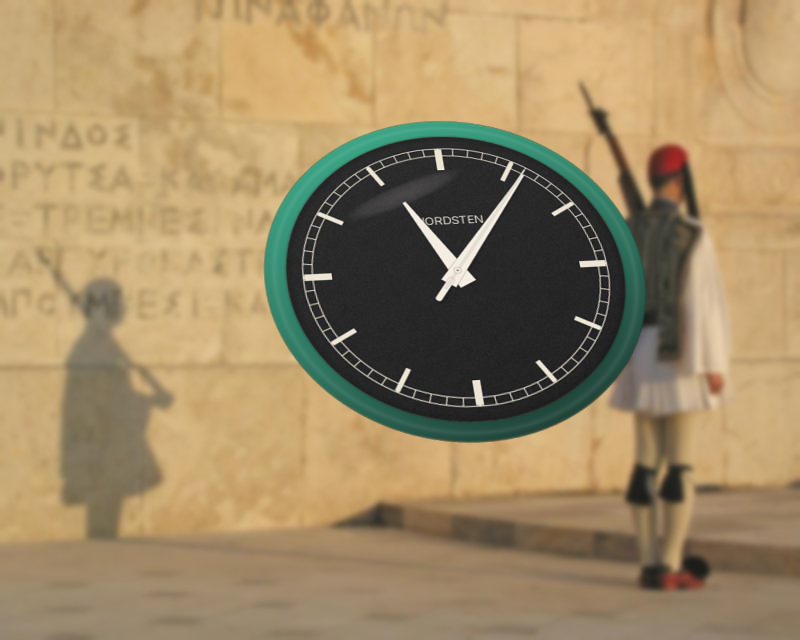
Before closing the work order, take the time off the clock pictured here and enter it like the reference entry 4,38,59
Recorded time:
11,06,06
